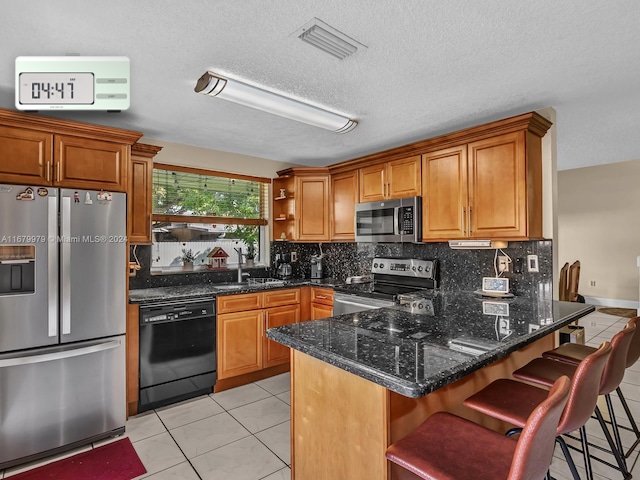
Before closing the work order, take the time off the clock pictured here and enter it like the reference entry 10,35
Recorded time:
4,47
